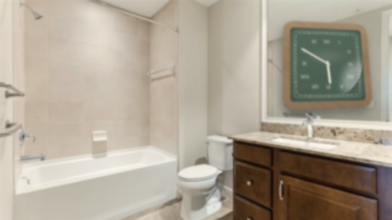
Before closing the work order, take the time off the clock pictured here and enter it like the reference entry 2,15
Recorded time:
5,50
